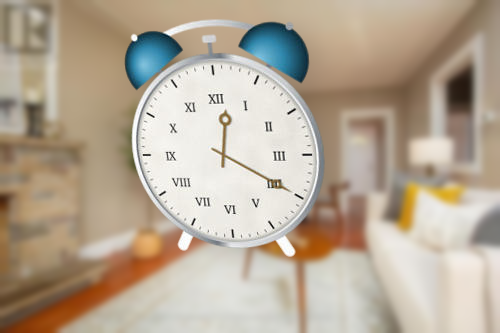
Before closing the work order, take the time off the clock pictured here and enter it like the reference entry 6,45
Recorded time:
12,20
